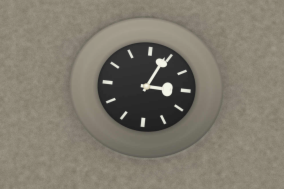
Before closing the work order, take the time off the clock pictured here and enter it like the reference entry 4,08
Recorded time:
3,04
